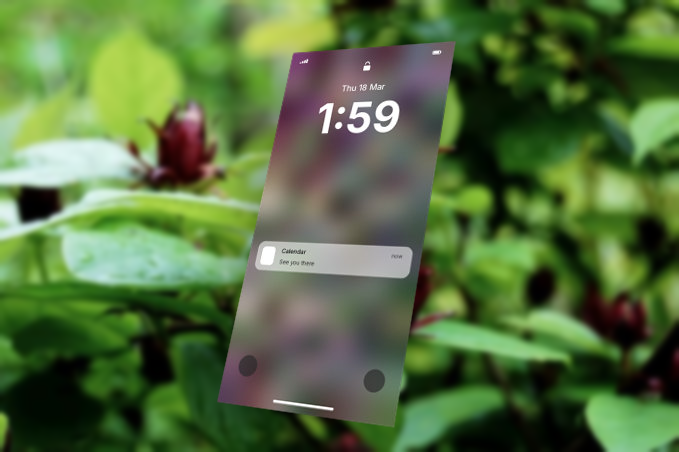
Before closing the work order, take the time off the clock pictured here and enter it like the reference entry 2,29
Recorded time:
1,59
